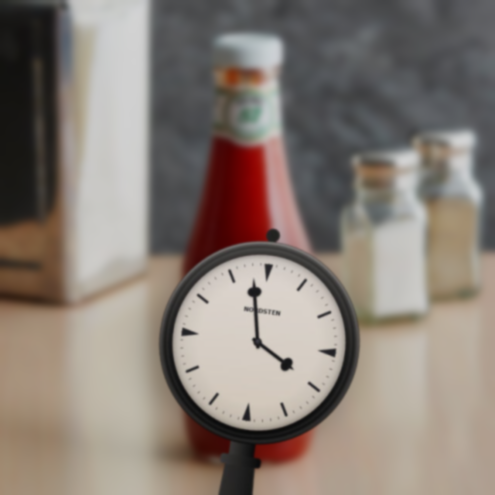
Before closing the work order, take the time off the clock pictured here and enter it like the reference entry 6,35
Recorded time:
3,58
